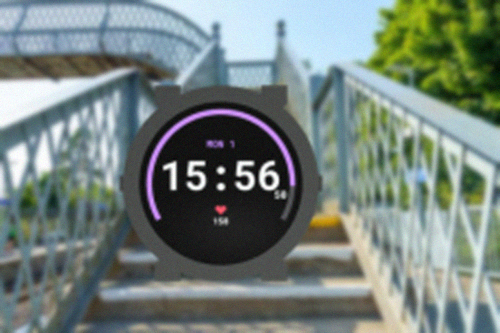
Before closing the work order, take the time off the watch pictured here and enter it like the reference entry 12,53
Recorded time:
15,56
